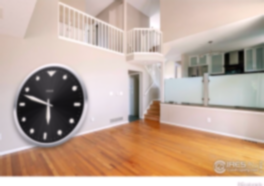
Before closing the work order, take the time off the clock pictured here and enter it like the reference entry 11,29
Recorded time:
5,48
